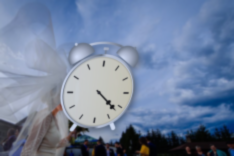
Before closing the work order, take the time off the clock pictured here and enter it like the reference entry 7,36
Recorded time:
4,22
